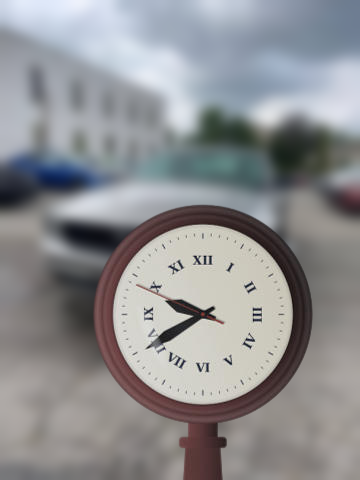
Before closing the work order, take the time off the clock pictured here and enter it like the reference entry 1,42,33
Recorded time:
9,39,49
